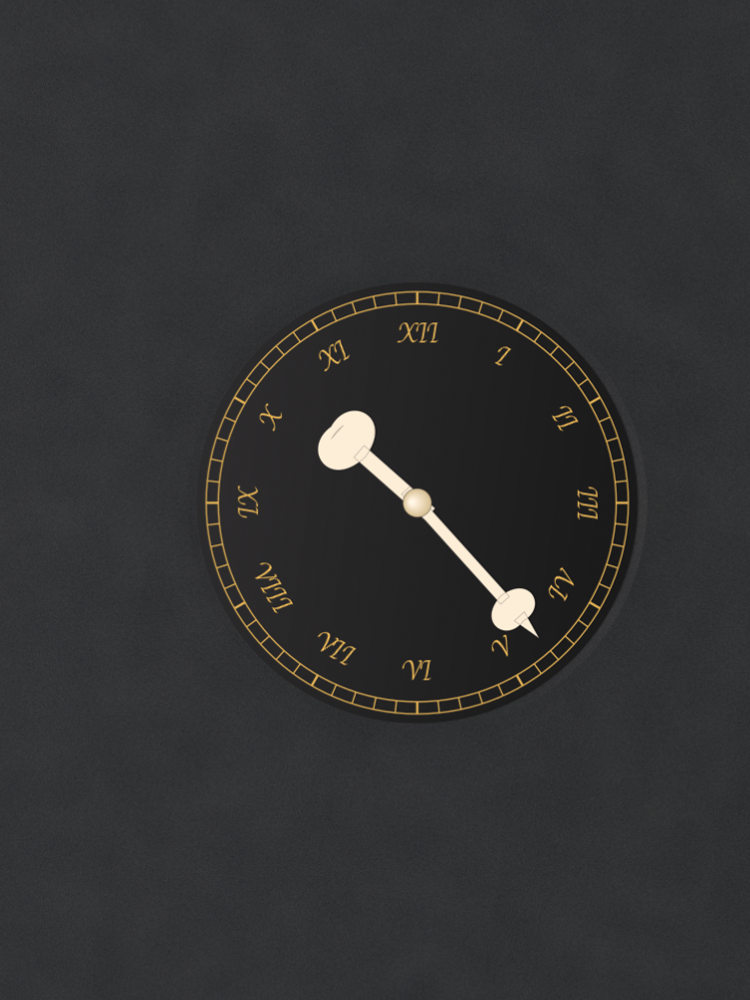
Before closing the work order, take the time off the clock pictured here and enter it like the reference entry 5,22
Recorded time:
10,23
